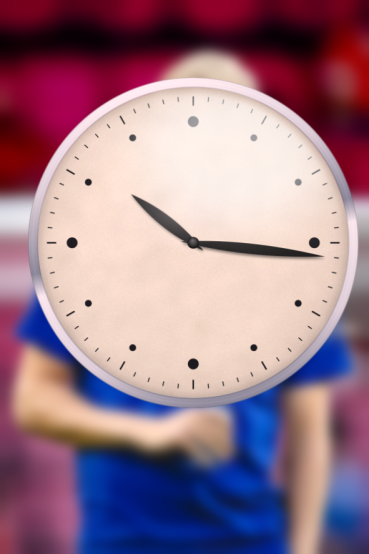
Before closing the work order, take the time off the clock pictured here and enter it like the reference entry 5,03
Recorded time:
10,16
